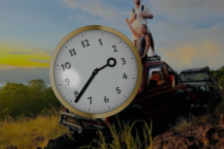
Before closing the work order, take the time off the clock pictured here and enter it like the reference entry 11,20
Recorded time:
2,39
